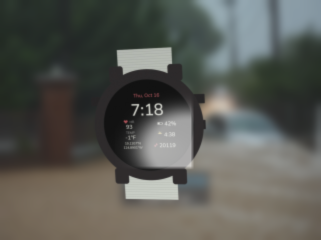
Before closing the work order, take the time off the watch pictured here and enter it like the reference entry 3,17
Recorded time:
7,18
